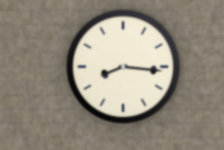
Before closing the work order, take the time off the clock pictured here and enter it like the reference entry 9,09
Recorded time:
8,16
